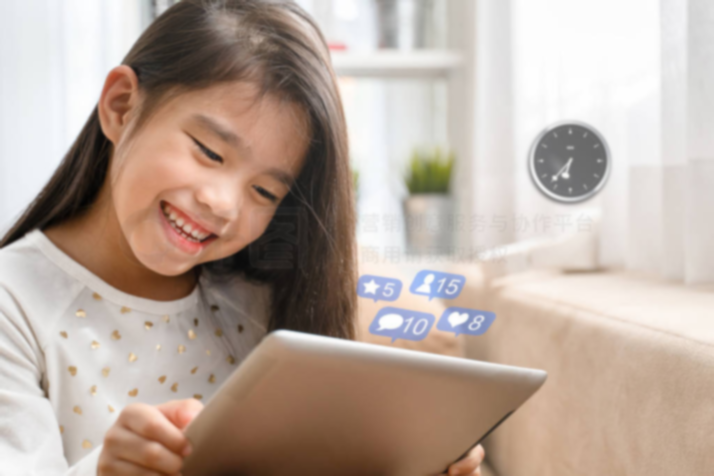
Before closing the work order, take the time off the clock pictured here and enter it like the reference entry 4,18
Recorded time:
6,37
